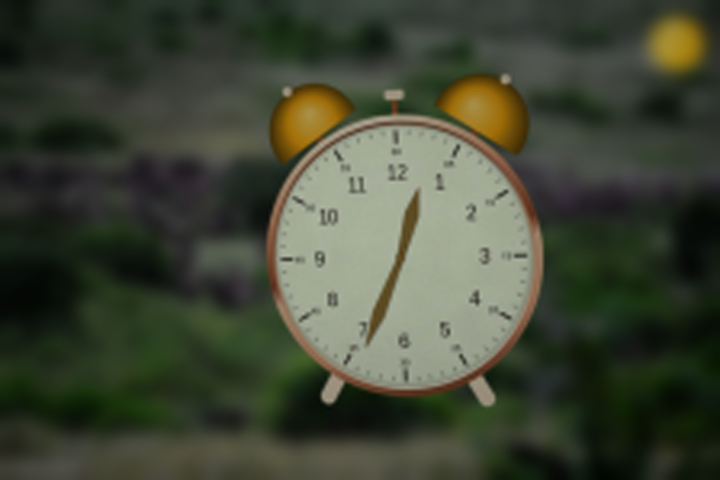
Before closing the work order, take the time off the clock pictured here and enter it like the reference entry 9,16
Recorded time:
12,34
